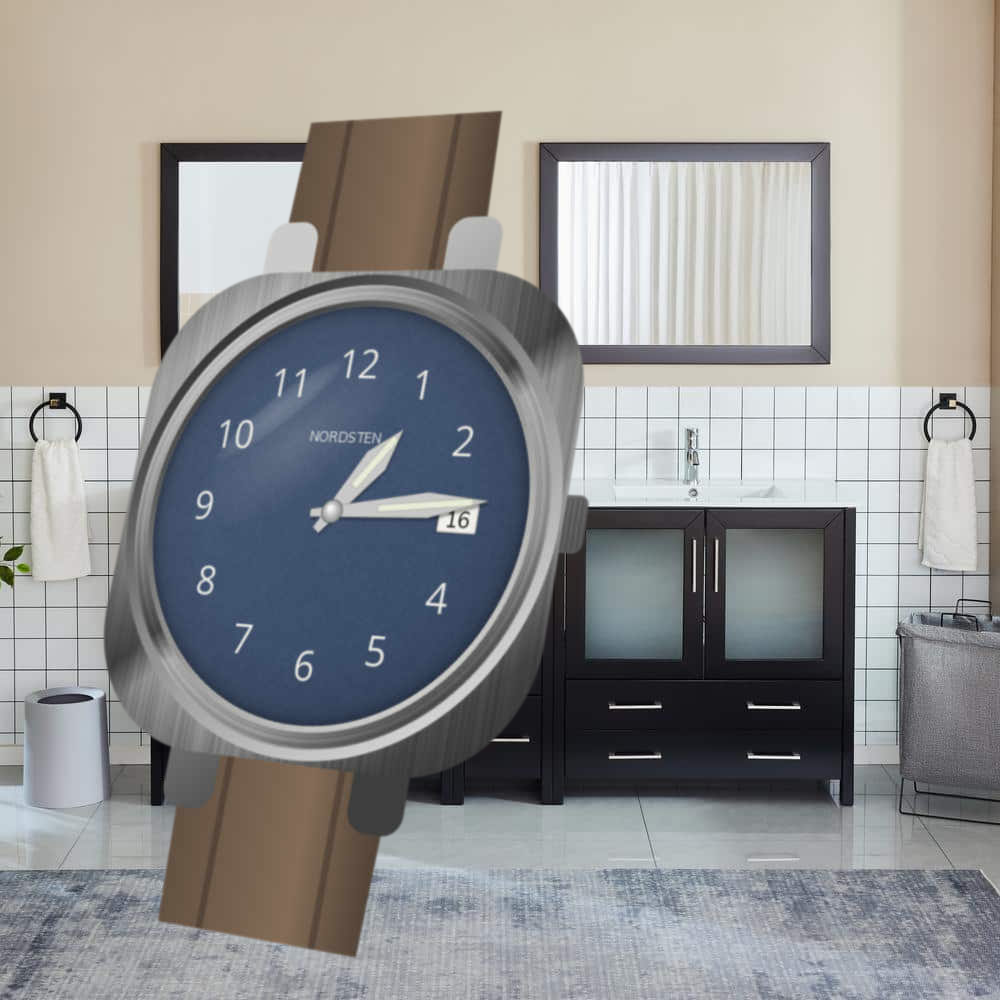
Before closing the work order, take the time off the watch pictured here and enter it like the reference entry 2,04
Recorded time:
1,14
